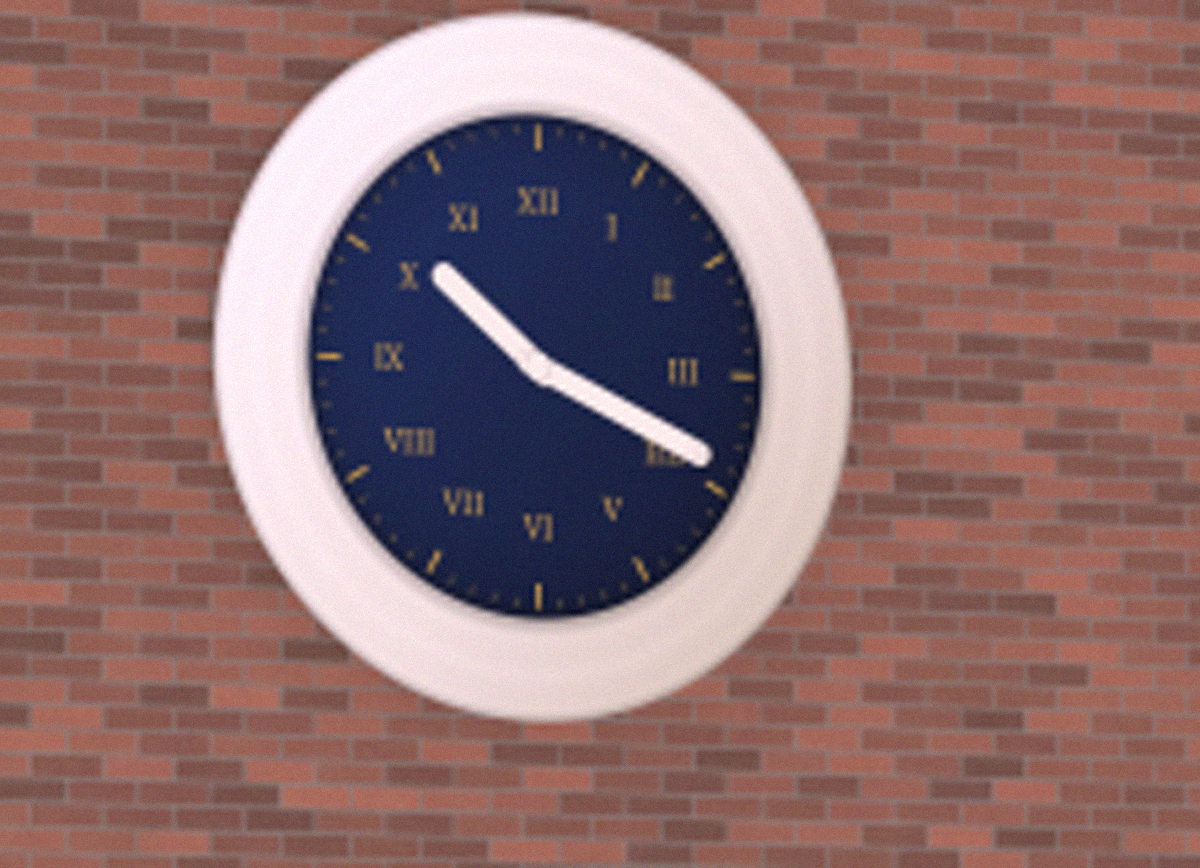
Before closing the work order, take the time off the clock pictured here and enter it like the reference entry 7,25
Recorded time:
10,19
